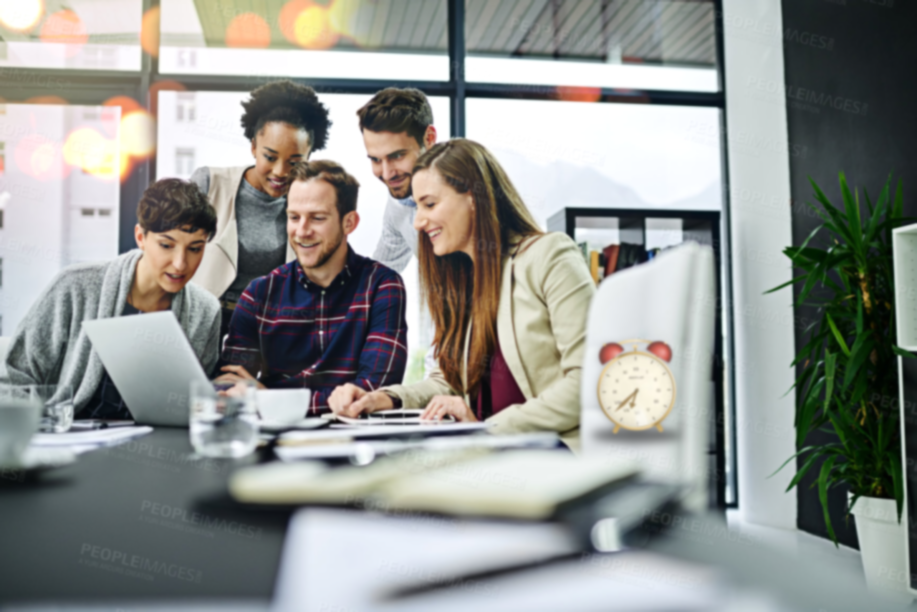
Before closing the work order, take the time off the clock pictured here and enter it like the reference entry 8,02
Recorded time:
6,38
